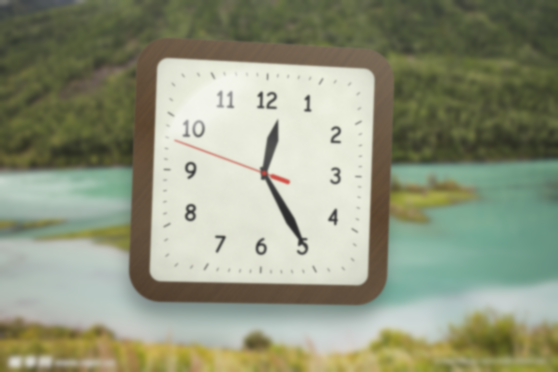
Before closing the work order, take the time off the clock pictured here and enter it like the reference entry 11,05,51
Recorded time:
12,24,48
